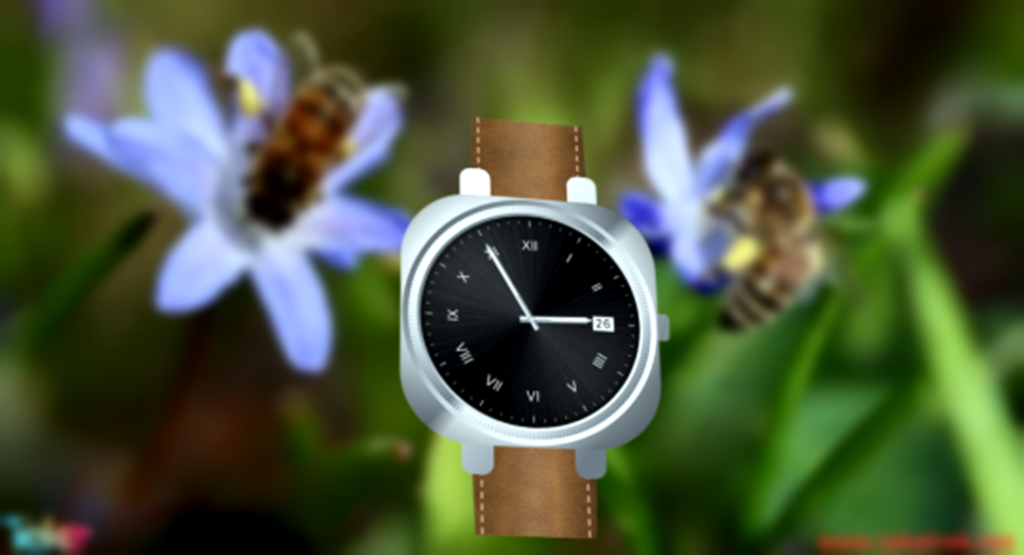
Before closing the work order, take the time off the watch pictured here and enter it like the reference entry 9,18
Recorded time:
2,55
